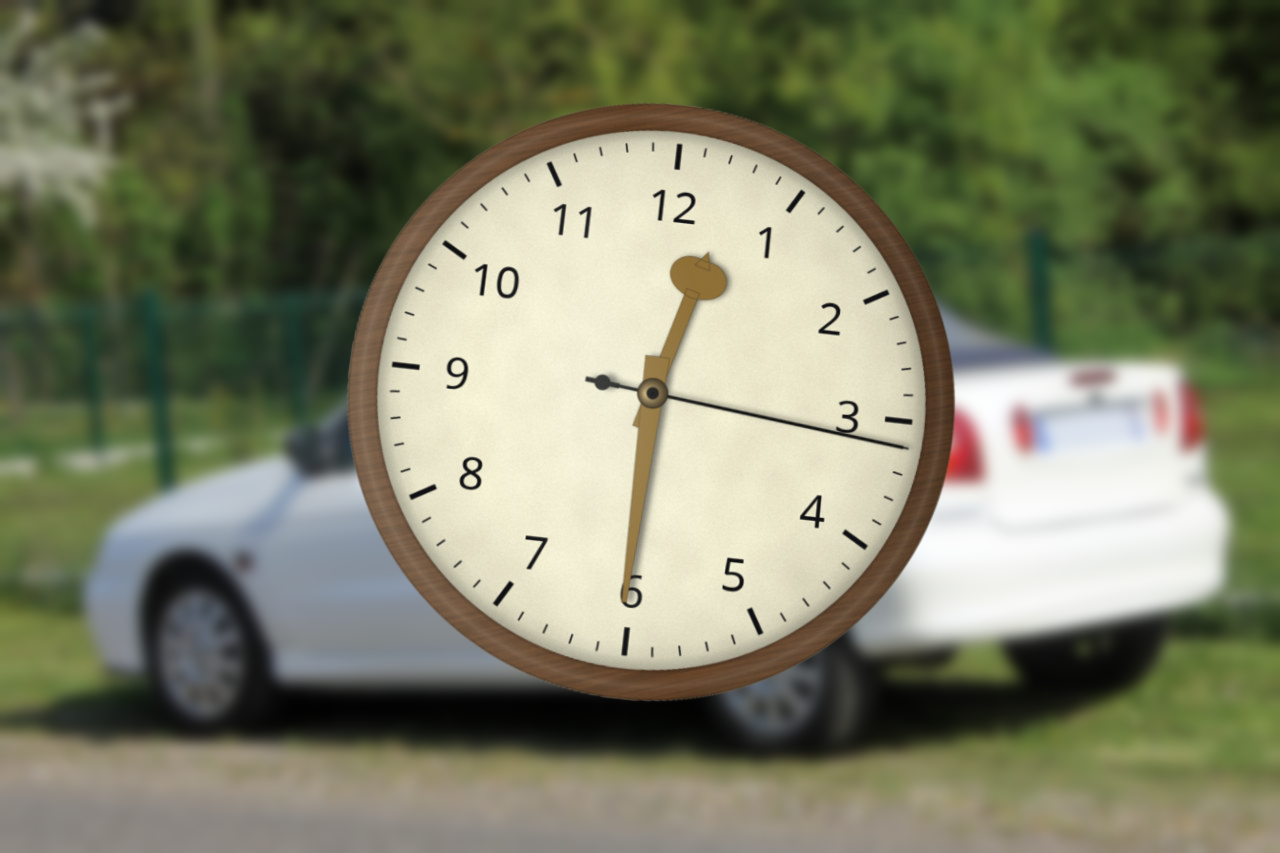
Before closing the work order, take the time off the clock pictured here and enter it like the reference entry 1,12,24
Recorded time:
12,30,16
